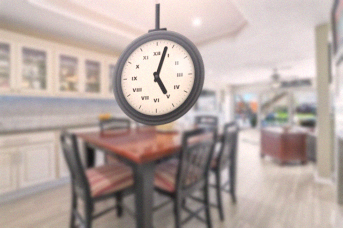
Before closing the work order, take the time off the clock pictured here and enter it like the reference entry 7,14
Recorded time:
5,03
